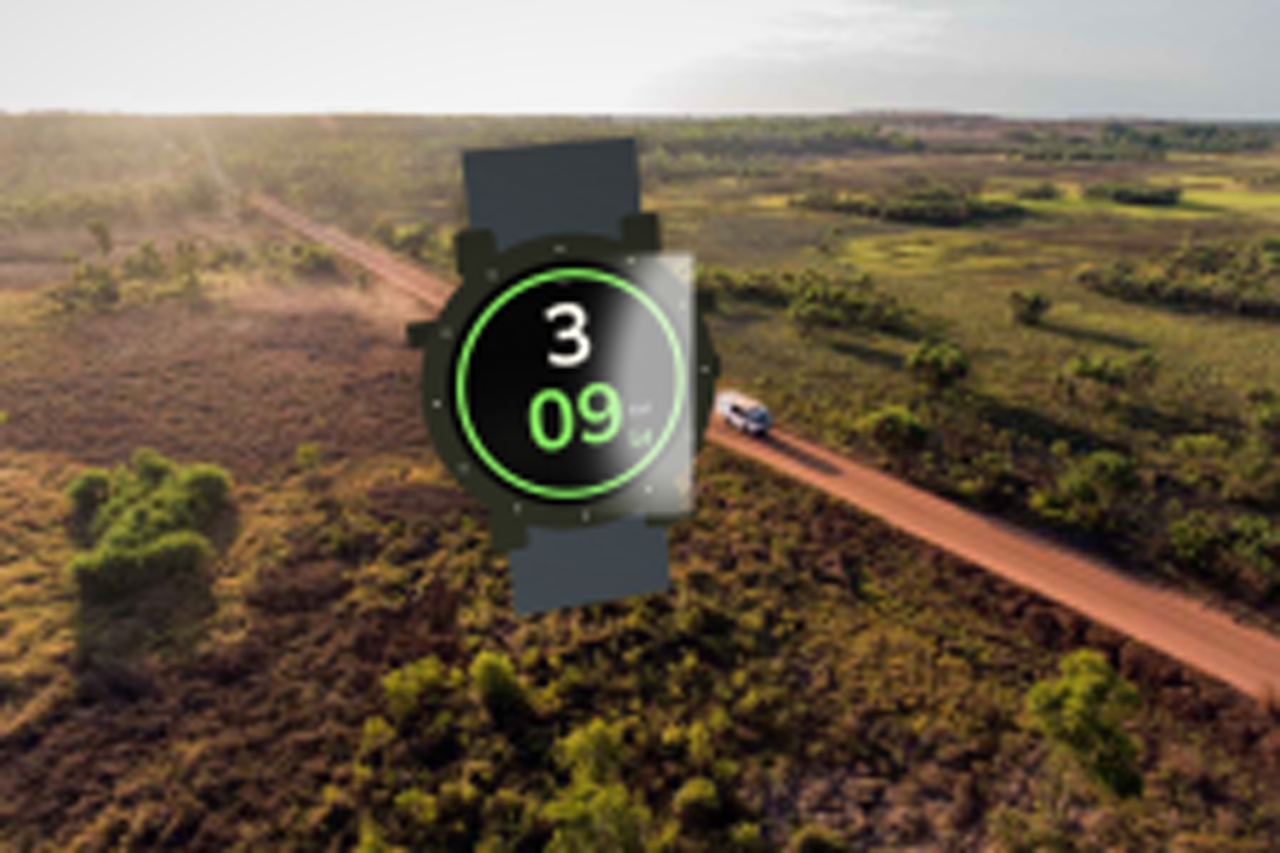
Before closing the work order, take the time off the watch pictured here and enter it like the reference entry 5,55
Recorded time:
3,09
